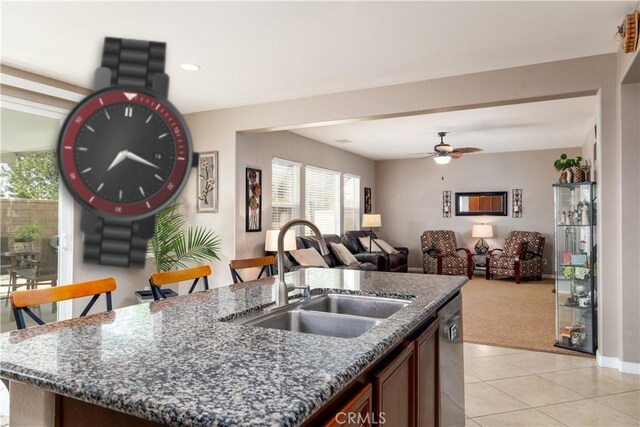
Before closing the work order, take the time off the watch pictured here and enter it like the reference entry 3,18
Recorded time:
7,18
